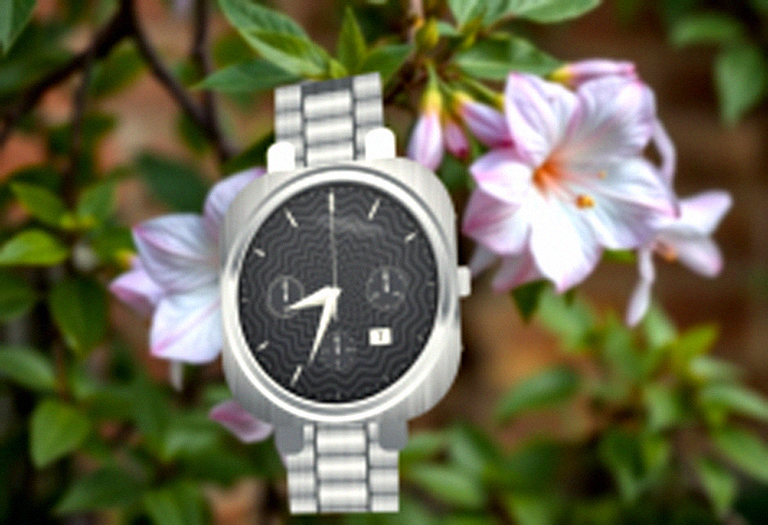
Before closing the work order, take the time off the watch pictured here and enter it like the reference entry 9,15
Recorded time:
8,34
